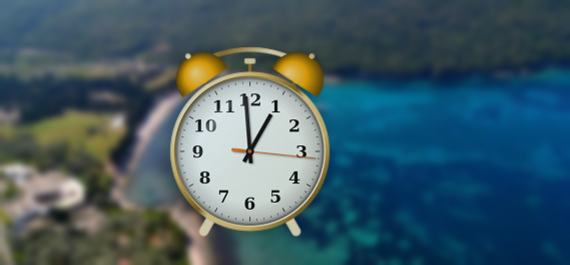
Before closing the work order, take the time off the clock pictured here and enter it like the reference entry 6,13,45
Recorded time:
12,59,16
